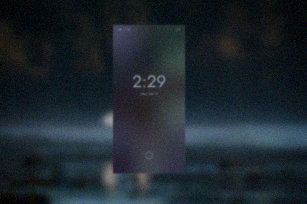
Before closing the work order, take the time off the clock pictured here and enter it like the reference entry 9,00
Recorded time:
2,29
